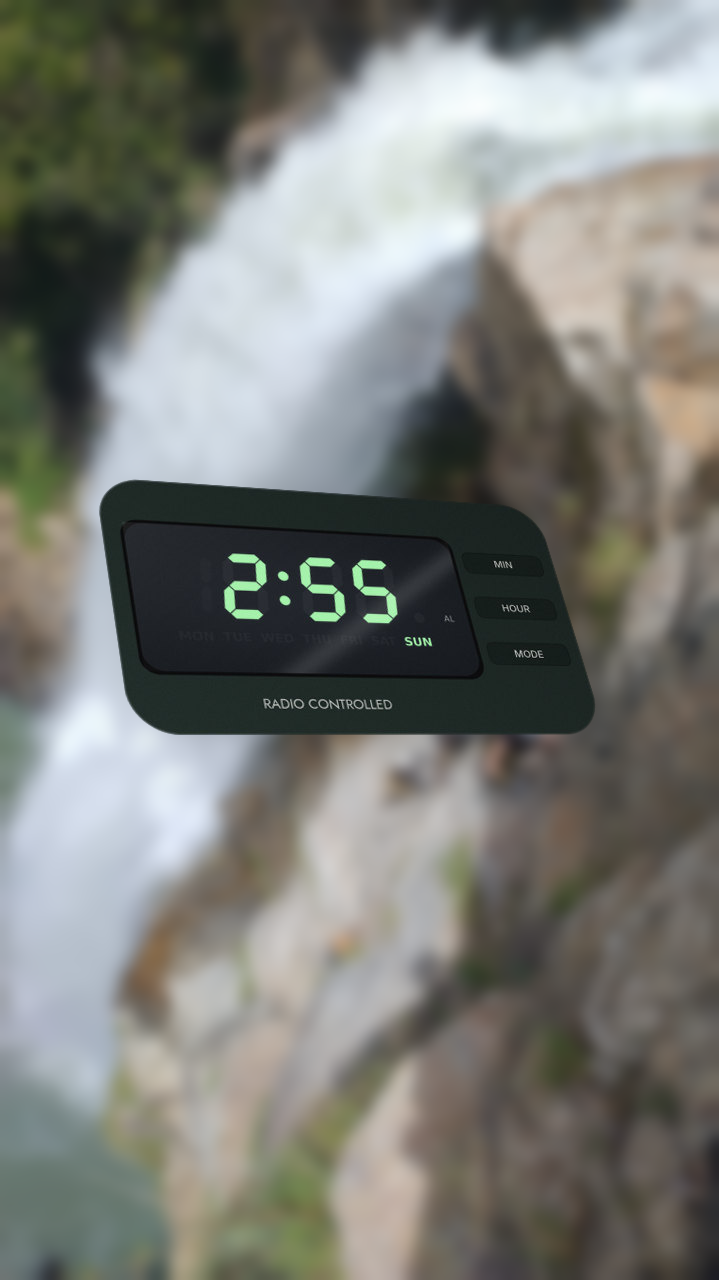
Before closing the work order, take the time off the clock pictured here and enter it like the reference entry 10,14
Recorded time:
2,55
